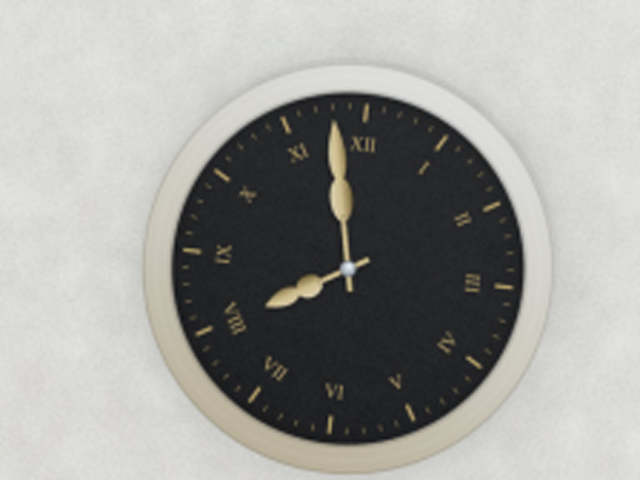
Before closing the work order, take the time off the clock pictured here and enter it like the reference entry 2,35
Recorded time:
7,58
